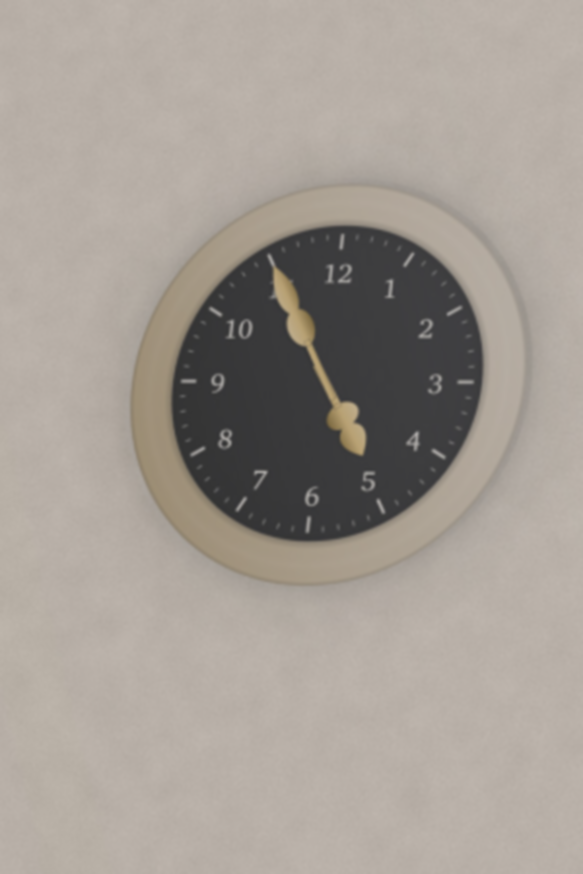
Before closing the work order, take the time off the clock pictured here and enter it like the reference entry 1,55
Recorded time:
4,55
